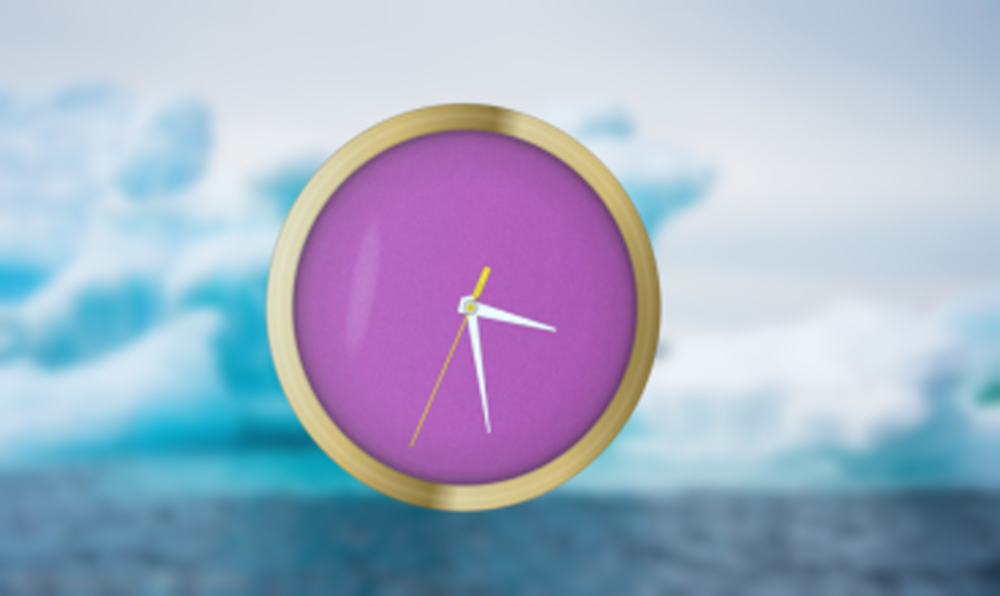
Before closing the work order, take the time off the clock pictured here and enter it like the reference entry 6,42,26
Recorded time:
3,28,34
